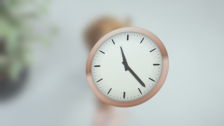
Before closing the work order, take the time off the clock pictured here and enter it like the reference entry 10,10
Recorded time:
11,23
